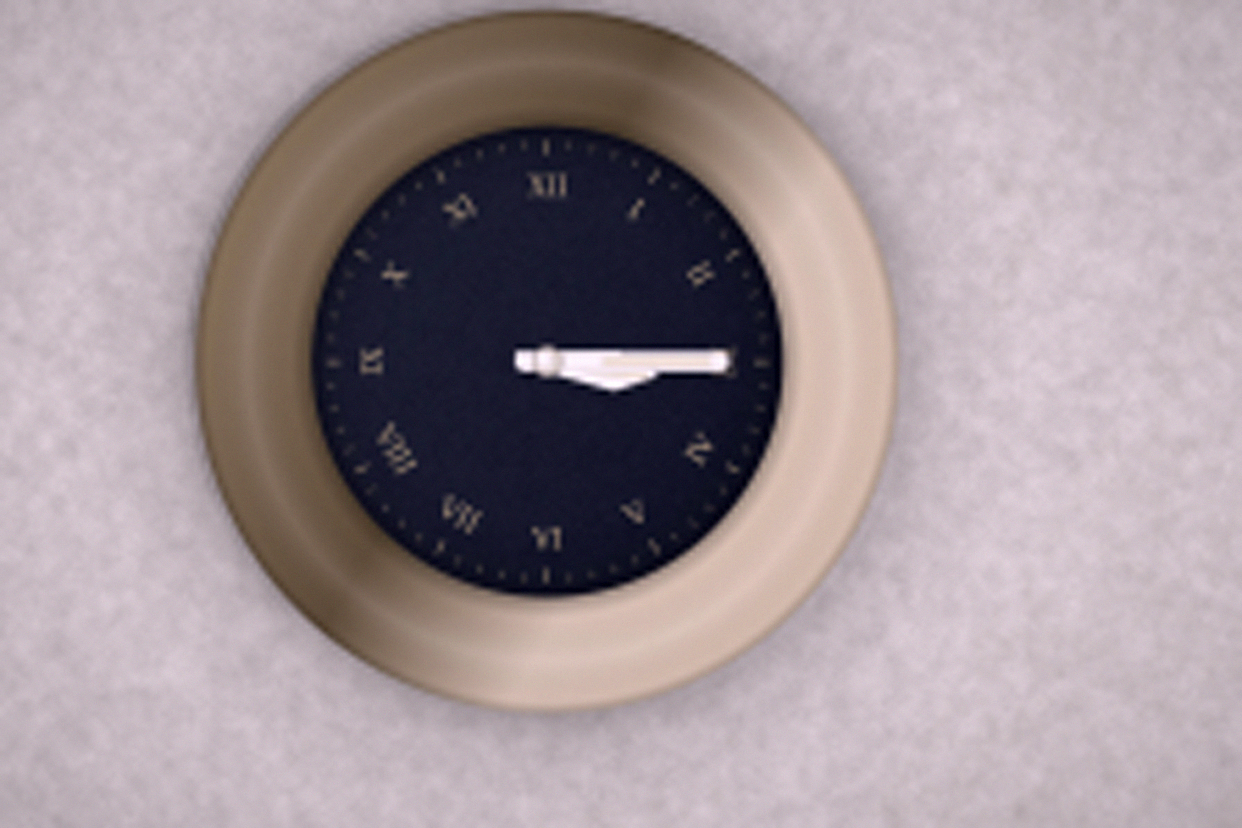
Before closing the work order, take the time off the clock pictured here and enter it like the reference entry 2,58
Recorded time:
3,15
